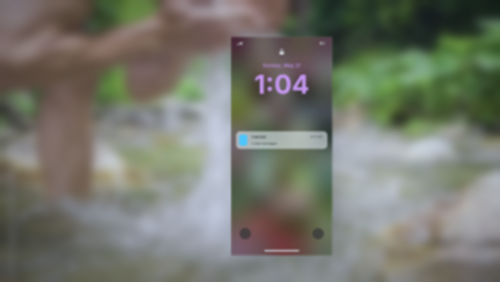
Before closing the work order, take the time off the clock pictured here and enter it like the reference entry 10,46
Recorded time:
1,04
